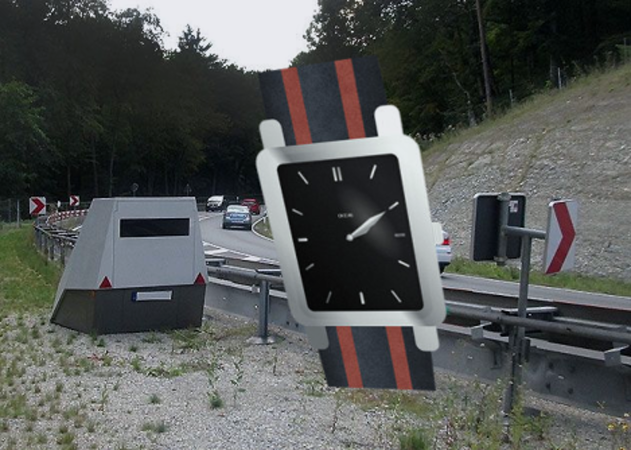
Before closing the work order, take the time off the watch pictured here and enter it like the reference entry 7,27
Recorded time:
2,10
